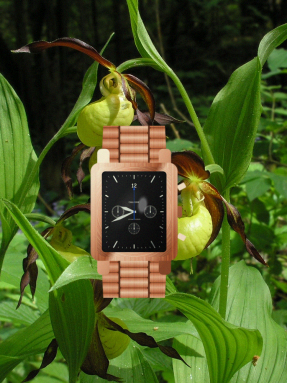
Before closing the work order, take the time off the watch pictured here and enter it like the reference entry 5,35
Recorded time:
9,41
